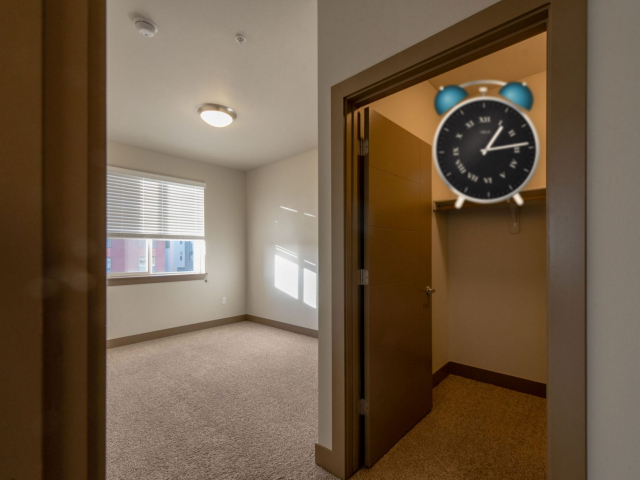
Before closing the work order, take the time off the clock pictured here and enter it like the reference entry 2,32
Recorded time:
1,14
